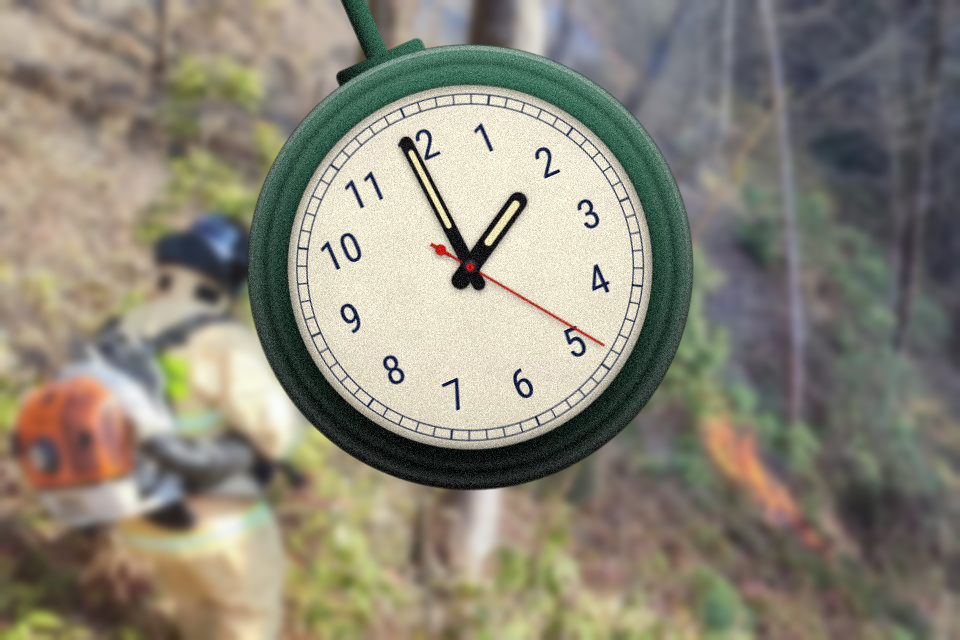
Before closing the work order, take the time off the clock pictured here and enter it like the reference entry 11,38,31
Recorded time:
1,59,24
